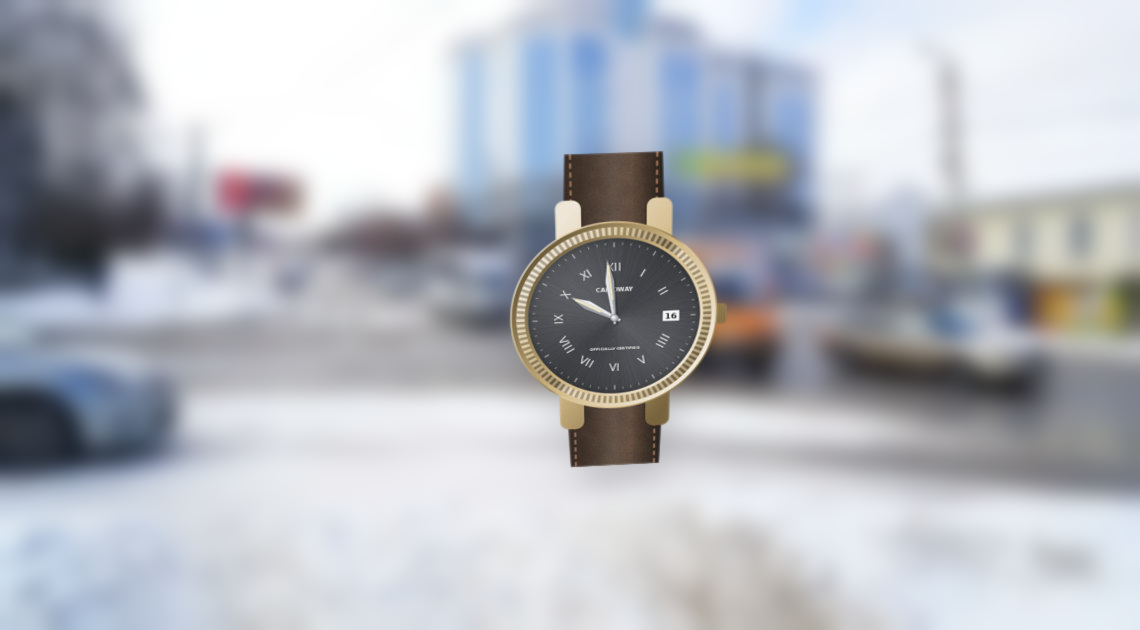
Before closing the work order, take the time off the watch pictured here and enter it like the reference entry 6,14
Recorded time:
9,59
